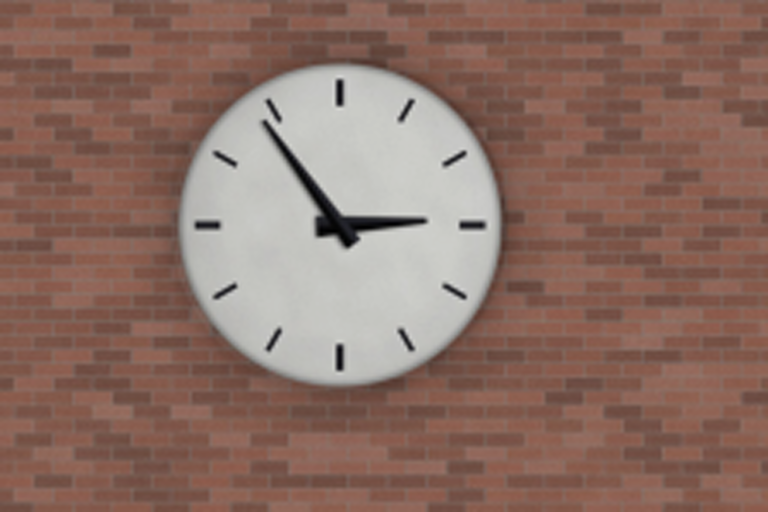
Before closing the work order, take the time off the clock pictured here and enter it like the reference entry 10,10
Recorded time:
2,54
